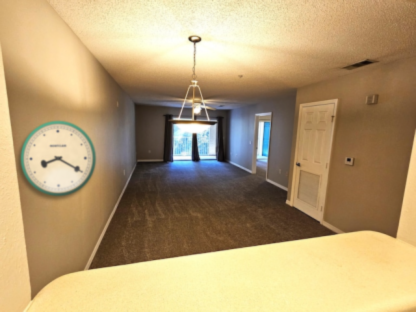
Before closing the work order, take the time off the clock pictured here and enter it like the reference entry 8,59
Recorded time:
8,20
